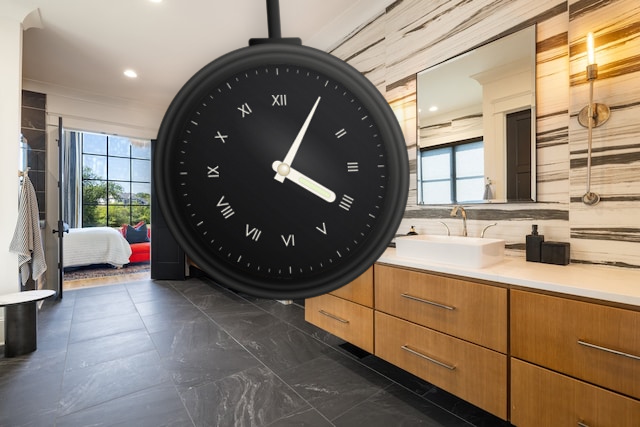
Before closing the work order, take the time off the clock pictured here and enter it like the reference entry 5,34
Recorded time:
4,05
